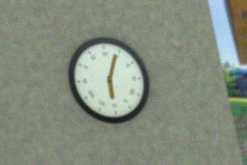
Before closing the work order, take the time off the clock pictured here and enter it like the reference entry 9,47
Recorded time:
6,04
